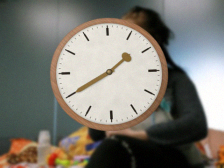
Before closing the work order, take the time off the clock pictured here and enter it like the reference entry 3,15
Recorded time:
1,40
